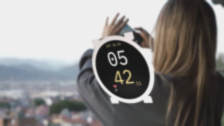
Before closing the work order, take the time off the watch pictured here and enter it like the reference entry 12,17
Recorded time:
5,42
